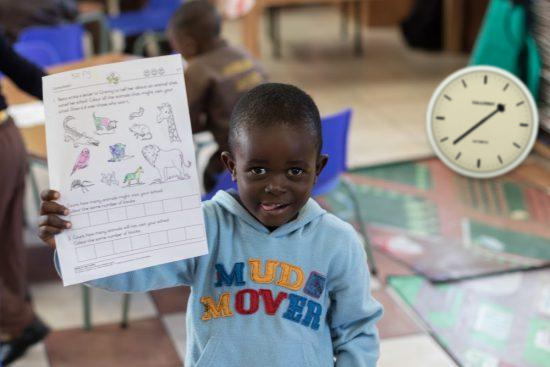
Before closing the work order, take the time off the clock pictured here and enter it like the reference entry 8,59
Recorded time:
1,38
